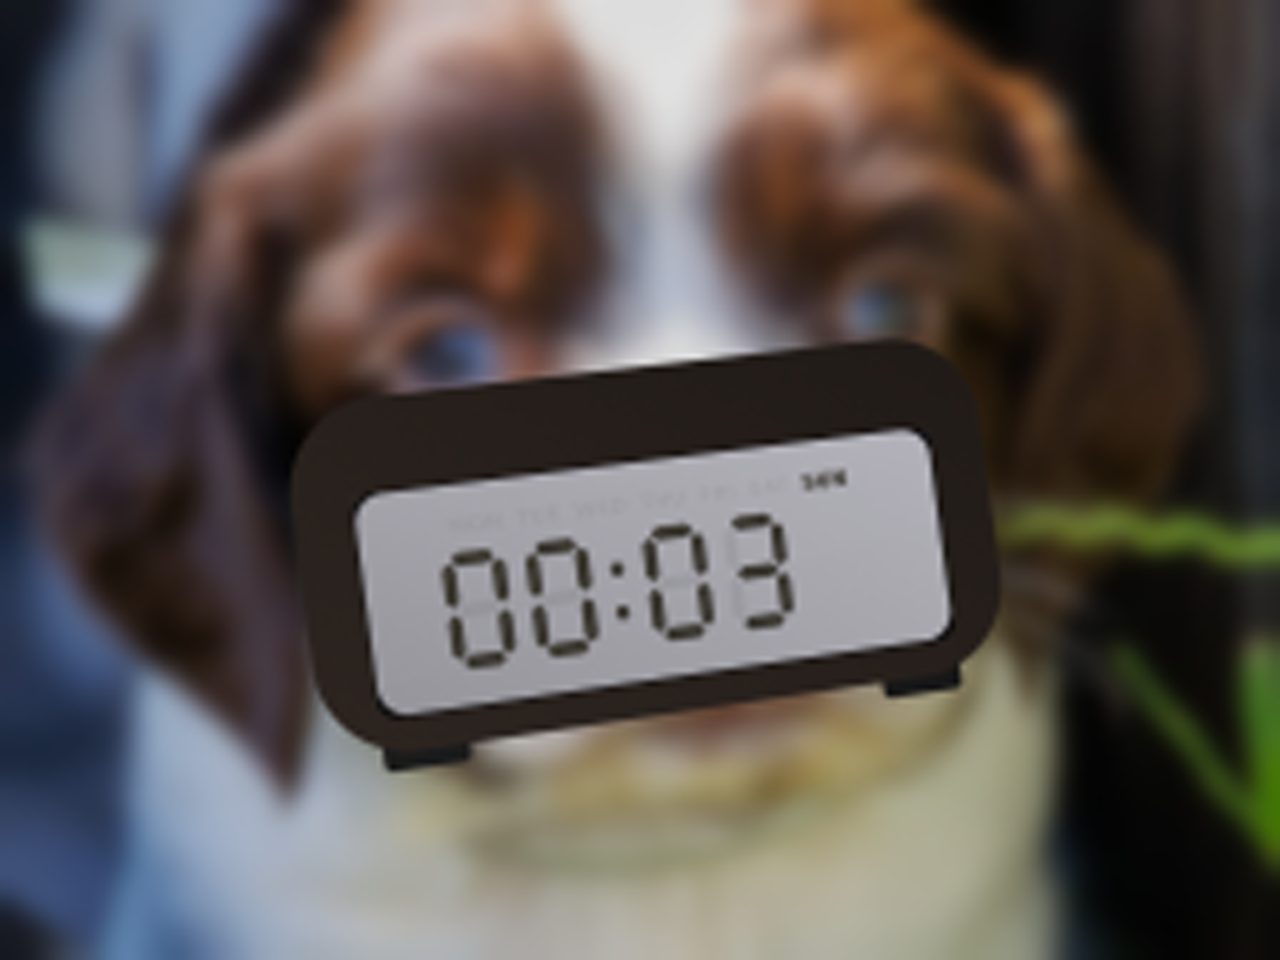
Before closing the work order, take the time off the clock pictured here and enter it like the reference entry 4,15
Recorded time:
0,03
